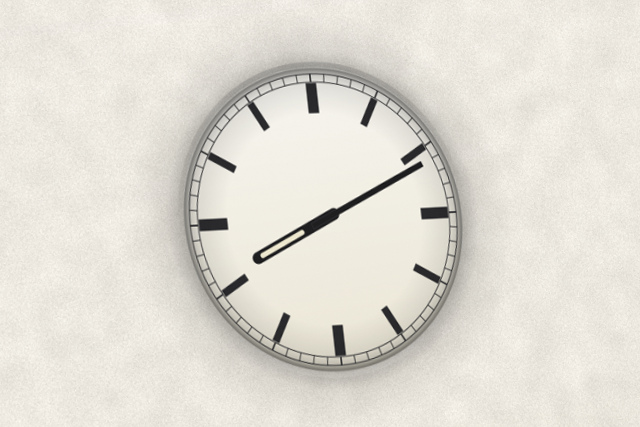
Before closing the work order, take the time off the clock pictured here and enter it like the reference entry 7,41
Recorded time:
8,11
